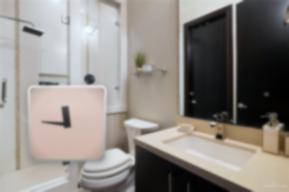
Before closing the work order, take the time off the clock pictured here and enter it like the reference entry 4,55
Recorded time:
11,46
